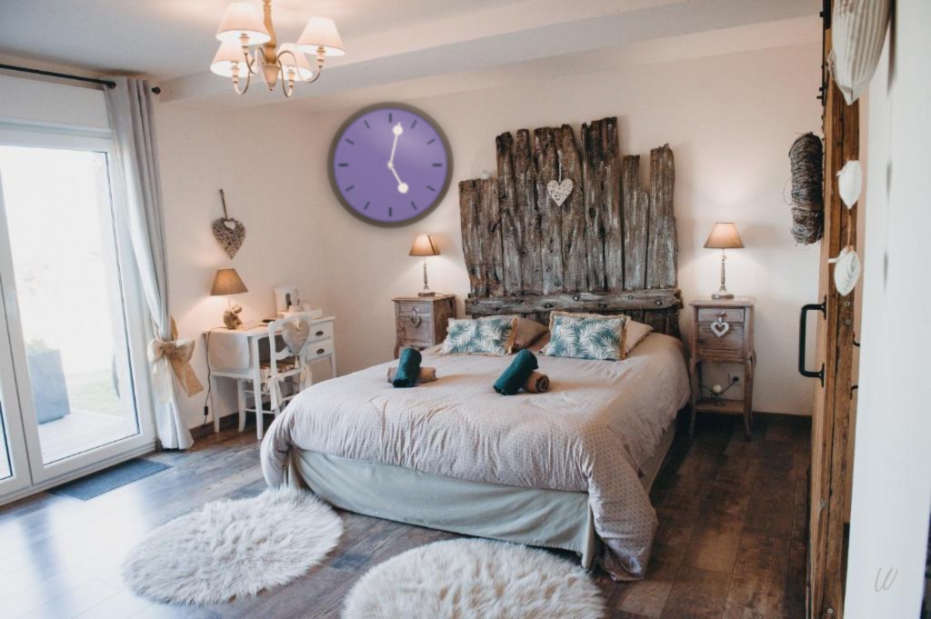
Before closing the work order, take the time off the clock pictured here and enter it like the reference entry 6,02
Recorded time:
5,02
